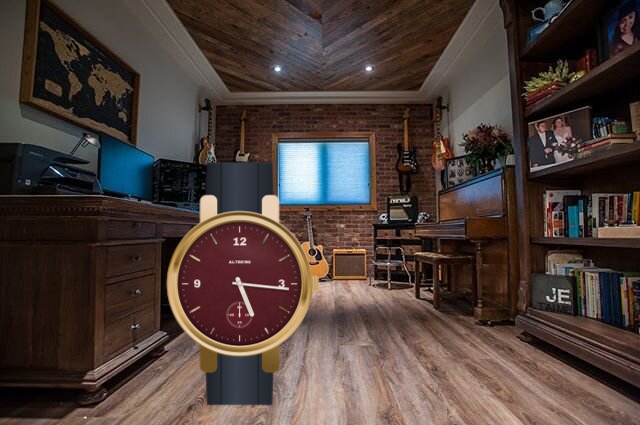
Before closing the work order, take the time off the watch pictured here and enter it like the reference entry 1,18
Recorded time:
5,16
